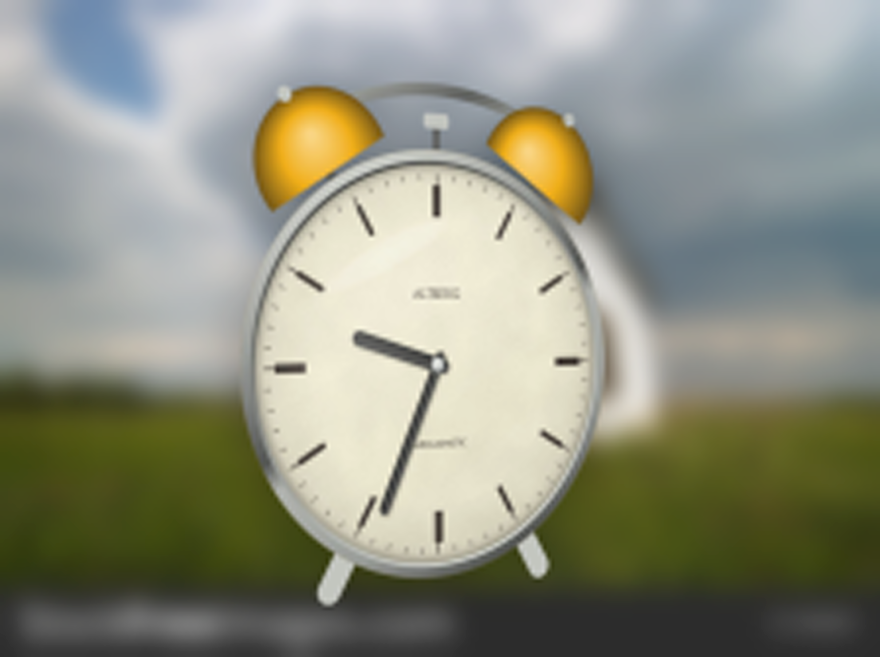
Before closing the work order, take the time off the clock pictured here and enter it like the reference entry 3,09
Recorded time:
9,34
